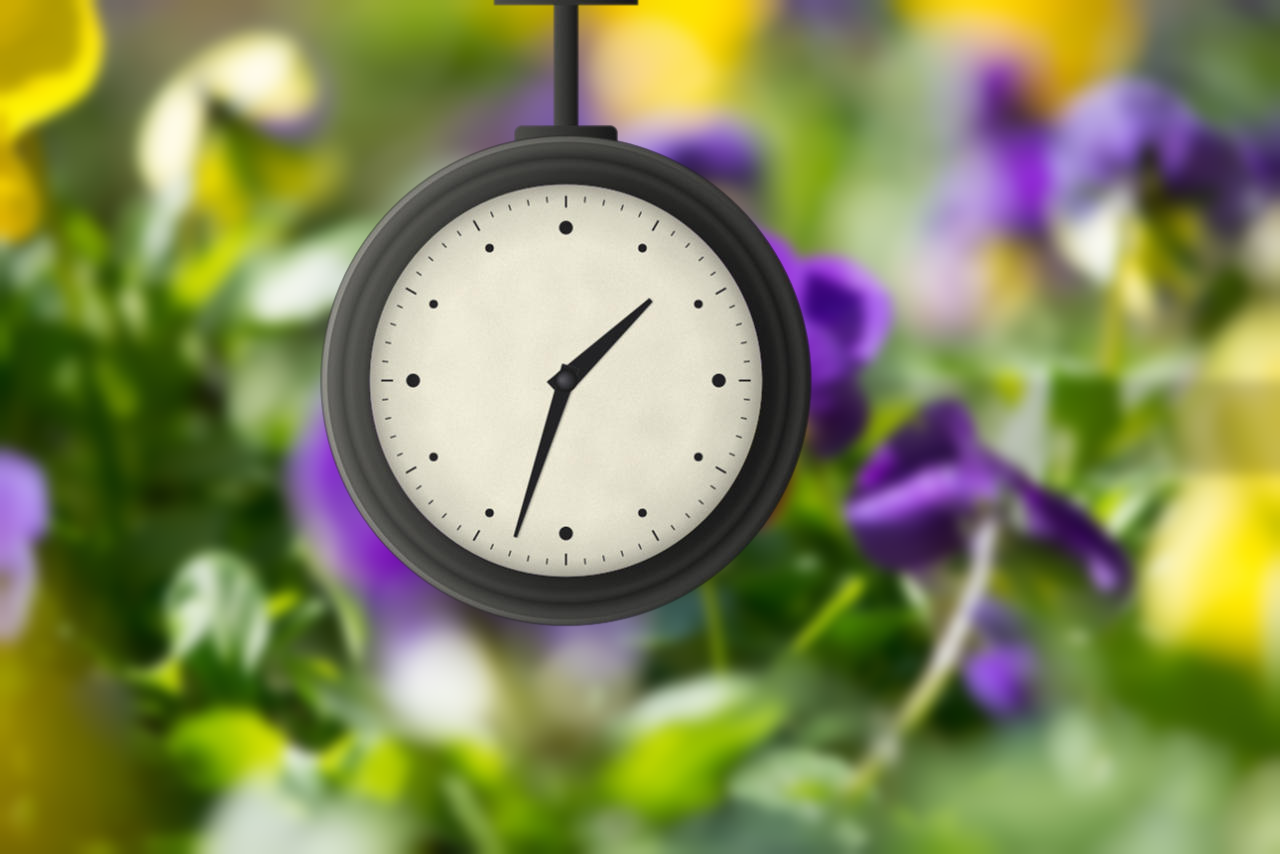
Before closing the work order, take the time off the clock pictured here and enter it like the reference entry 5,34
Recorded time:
1,33
